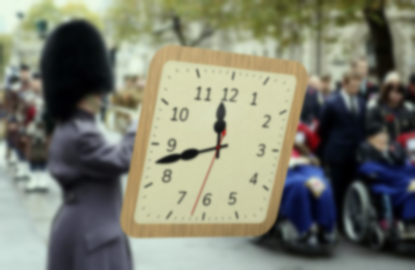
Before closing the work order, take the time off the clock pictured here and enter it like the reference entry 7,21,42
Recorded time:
11,42,32
